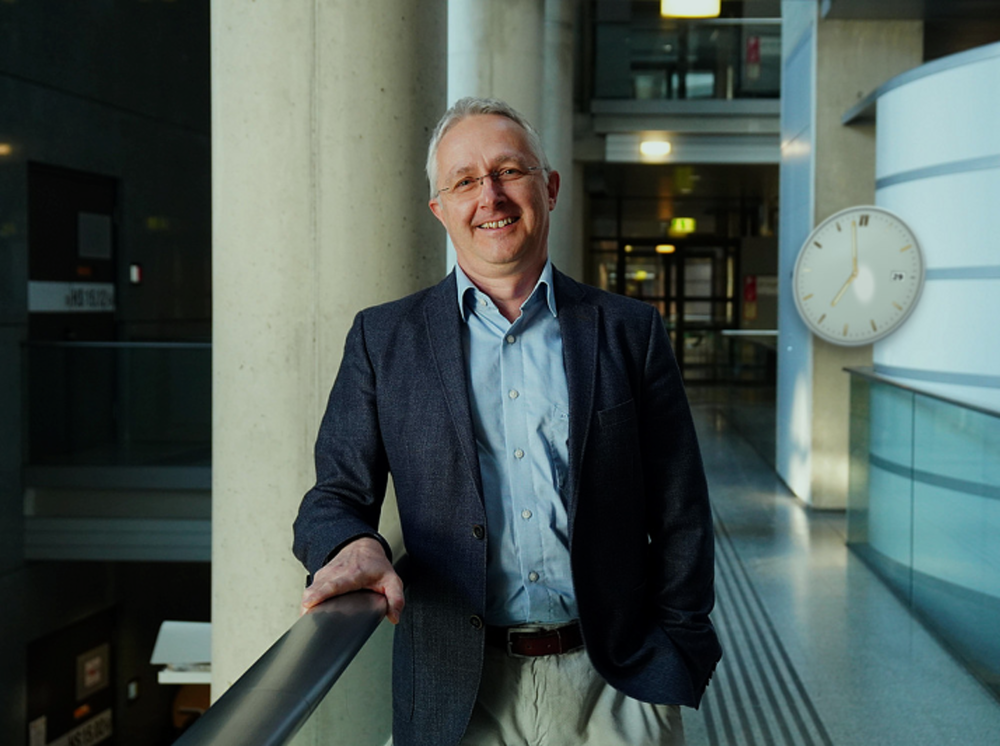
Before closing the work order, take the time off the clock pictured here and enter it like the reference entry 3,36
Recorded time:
6,58
